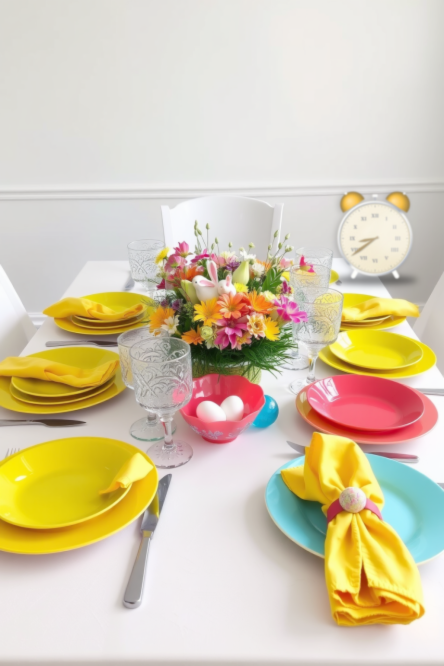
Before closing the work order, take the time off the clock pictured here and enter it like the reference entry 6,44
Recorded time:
8,39
